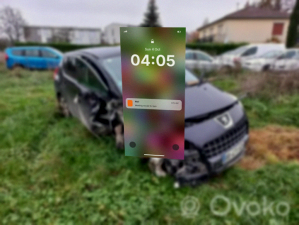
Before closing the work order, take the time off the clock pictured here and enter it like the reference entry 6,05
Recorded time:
4,05
